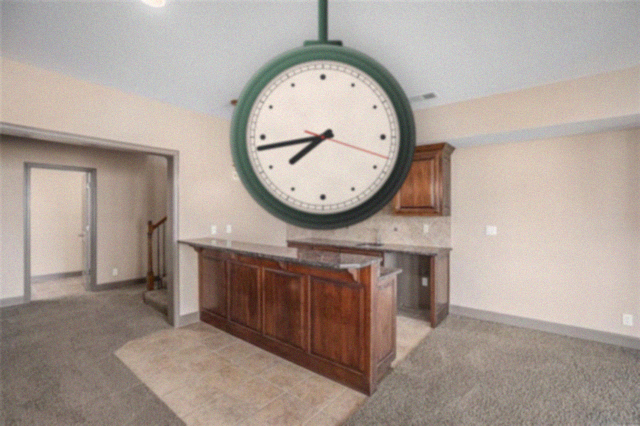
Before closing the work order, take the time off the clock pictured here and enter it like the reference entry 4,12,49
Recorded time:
7,43,18
